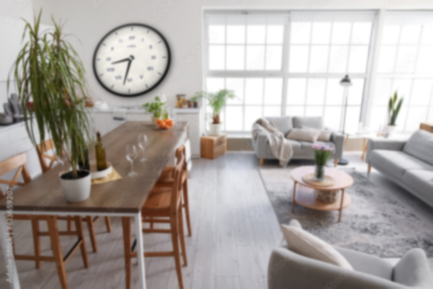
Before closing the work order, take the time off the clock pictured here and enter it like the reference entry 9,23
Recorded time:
8,32
